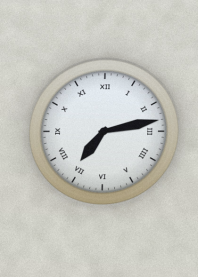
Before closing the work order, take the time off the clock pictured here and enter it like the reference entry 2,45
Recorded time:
7,13
